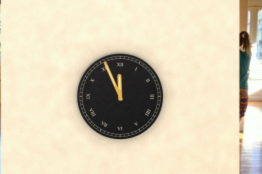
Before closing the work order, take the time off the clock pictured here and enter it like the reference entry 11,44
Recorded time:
11,56
